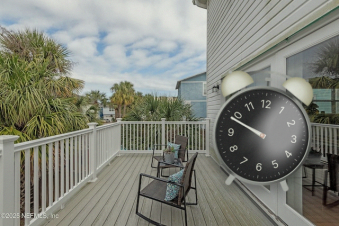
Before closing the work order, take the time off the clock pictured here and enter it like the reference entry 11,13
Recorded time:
9,49
